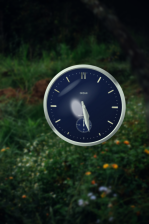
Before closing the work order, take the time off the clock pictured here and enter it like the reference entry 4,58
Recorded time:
5,28
